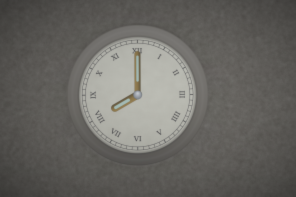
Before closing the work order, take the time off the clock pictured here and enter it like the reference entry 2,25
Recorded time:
8,00
